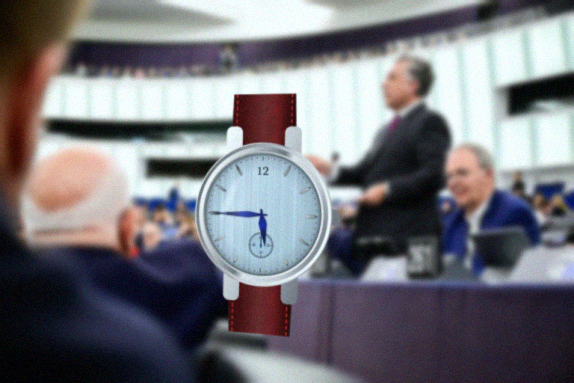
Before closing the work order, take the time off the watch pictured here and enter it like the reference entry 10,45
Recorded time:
5,45
